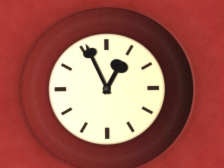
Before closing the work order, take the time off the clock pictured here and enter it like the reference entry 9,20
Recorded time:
12,56
